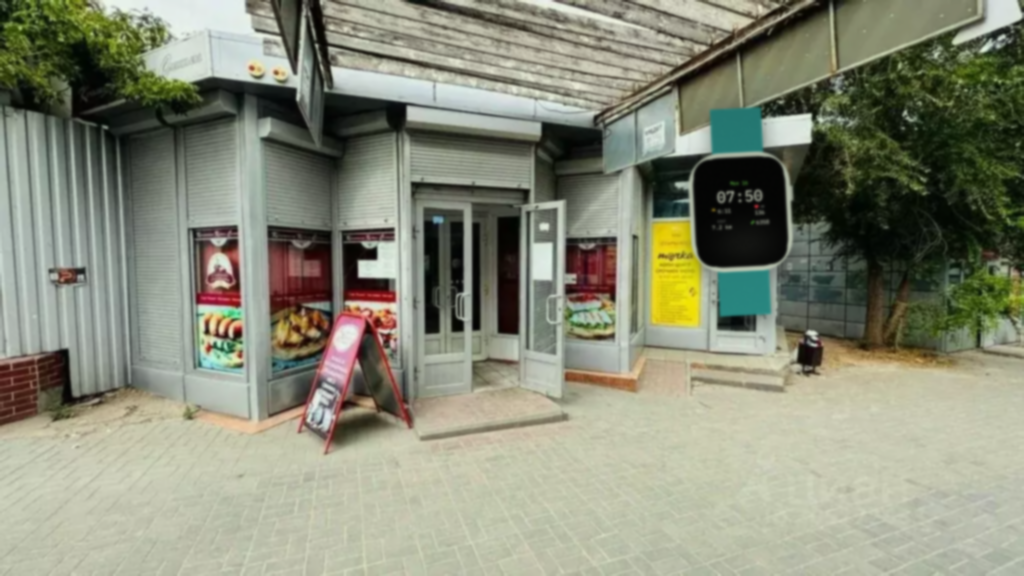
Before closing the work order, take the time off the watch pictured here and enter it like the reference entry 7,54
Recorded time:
7,50
